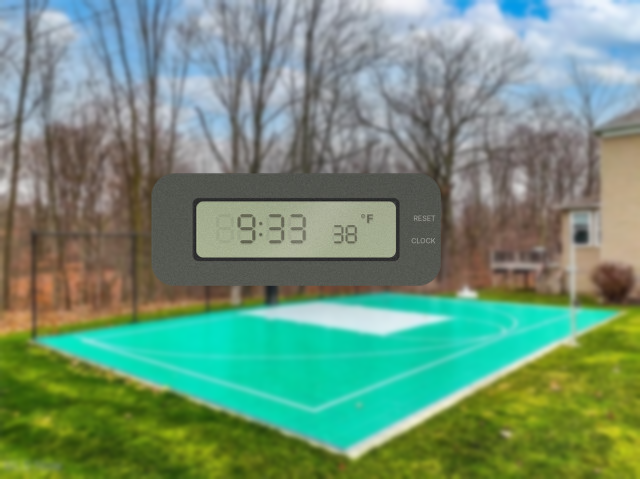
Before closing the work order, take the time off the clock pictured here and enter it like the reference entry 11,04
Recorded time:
9,33
